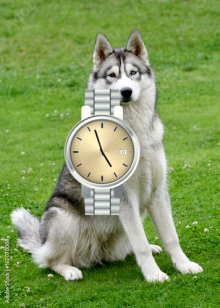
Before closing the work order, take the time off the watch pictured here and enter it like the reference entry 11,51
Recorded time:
4,57
